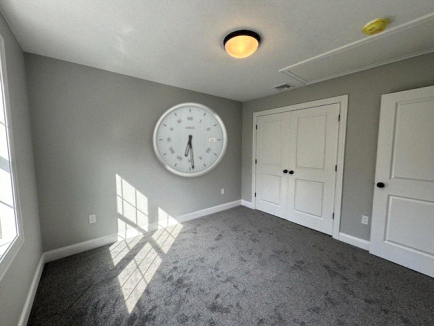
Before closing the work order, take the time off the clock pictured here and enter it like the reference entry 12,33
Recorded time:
6,29
